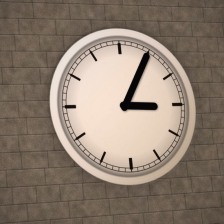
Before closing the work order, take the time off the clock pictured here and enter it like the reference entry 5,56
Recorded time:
3,05
